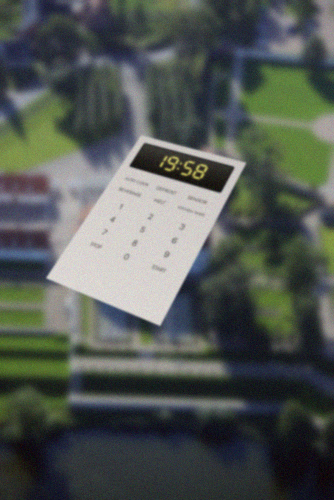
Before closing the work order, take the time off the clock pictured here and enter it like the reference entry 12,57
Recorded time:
19,58
